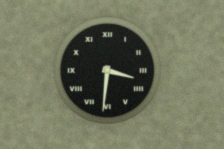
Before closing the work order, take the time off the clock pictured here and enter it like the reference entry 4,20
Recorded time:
3,31
